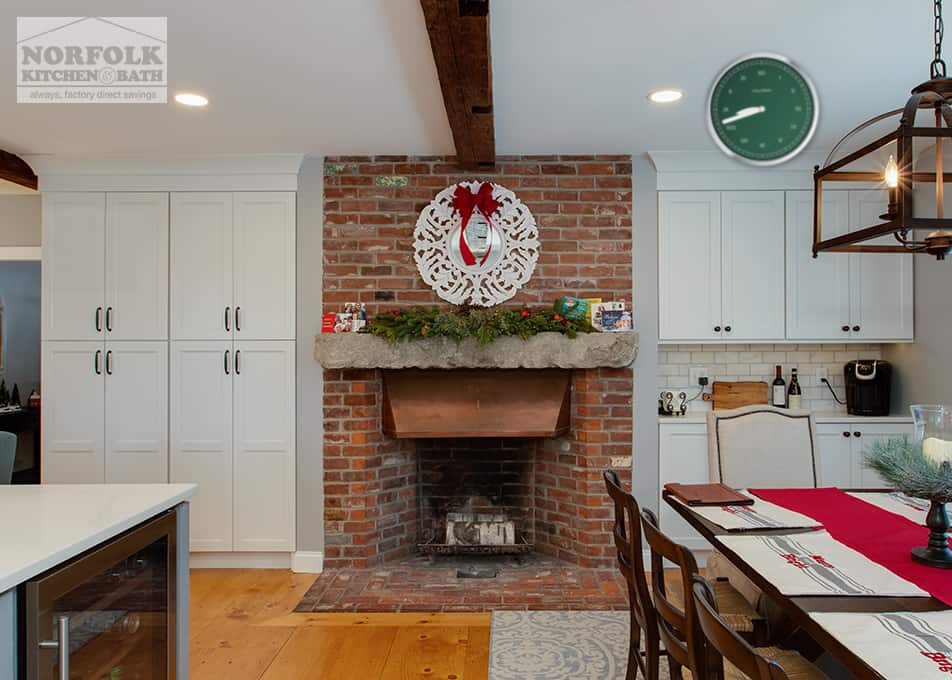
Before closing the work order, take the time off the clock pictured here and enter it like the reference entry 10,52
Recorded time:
8,42
